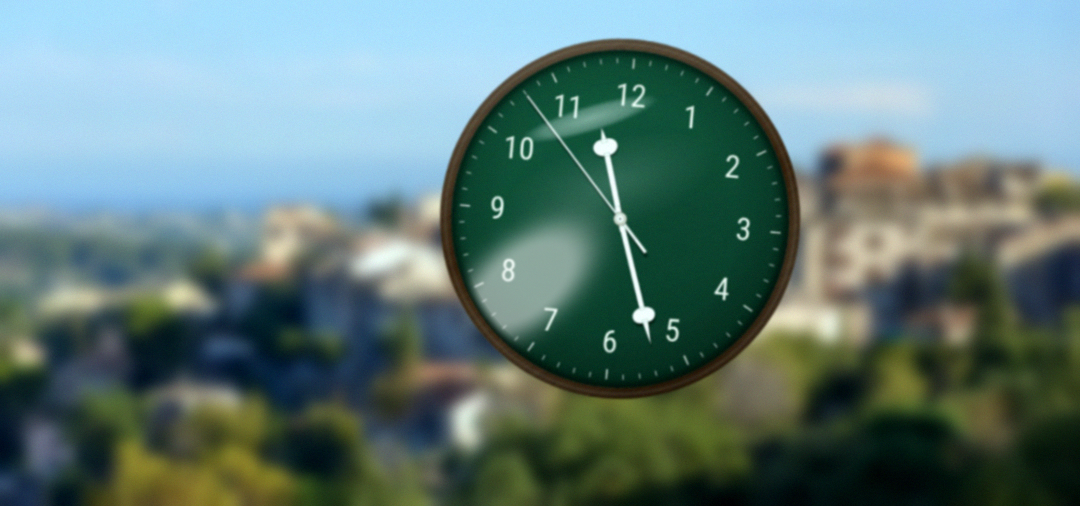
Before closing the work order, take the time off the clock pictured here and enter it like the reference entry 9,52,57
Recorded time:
11,26,53
